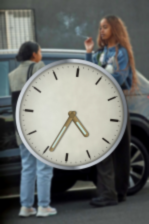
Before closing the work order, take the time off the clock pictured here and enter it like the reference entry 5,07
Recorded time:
4,34
